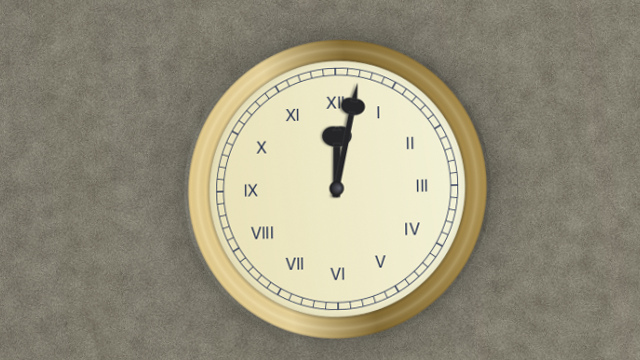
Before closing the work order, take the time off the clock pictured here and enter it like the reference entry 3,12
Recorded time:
12,02
